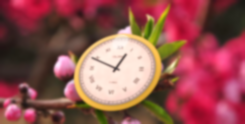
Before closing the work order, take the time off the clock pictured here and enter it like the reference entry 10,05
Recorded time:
12,49
